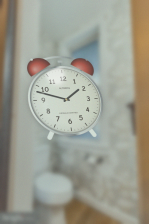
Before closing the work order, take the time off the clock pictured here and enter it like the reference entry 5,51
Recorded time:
1,48
